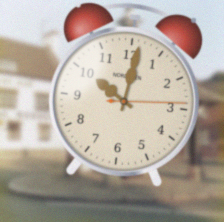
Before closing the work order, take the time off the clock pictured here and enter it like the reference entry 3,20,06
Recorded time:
10,01,14
